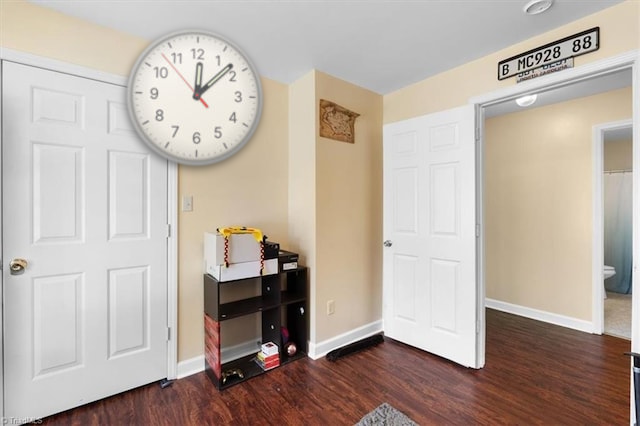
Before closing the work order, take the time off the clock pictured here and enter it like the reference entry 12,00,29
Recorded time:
12,07,53
